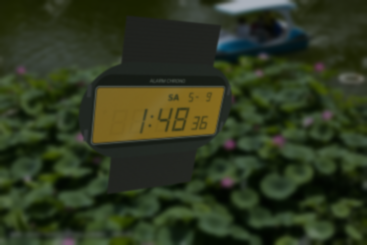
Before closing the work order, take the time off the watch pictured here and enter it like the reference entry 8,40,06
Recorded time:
1,48,36
